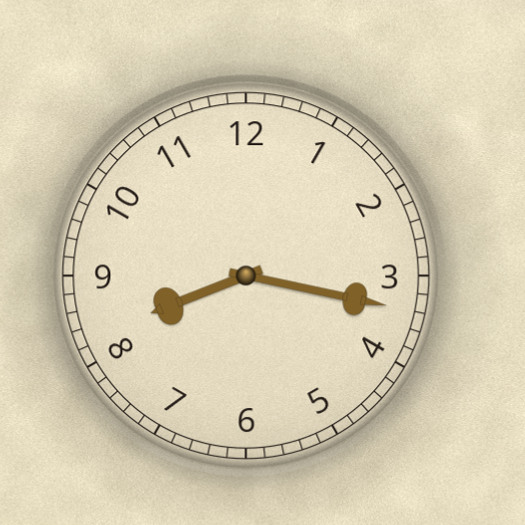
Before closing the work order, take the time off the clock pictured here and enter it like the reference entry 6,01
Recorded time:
8,17
